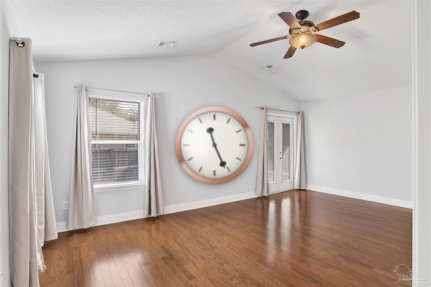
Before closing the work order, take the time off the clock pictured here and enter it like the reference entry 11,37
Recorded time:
11,26
